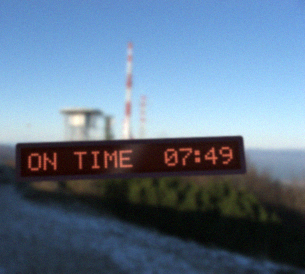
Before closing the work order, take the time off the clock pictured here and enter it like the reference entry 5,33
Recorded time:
7,49
